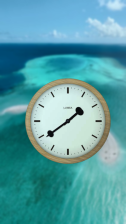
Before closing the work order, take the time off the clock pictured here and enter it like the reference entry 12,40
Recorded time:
1,39
